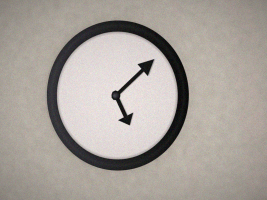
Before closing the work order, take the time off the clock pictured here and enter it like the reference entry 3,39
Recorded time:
5,08
